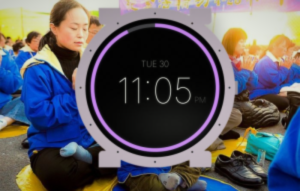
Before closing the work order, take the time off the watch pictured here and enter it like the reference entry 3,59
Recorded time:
11,05
